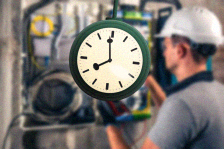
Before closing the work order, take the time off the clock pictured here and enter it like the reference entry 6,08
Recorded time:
7,59
